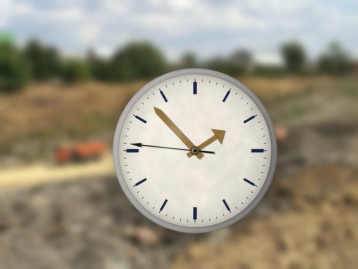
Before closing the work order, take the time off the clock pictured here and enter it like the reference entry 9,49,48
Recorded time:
1,52,46
